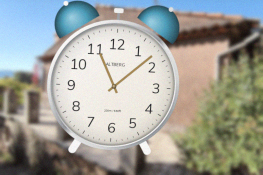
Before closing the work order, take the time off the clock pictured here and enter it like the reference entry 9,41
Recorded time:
11,08
